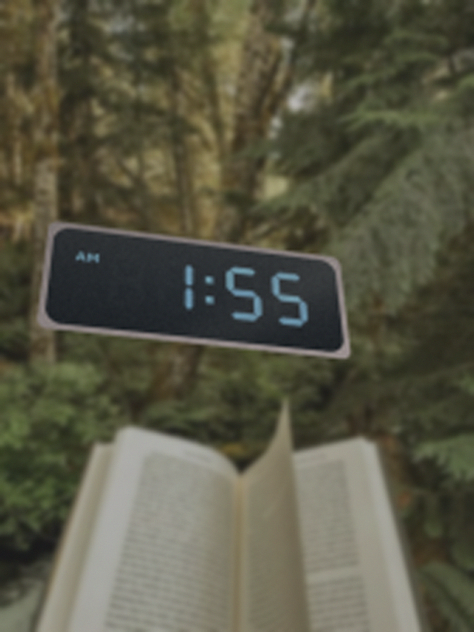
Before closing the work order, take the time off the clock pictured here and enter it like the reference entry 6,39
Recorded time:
1,55
